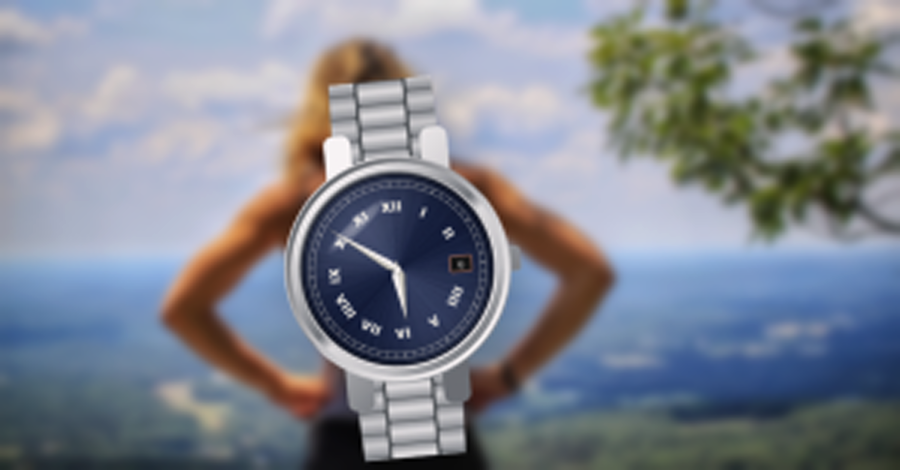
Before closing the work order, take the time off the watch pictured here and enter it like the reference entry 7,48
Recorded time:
5,51
